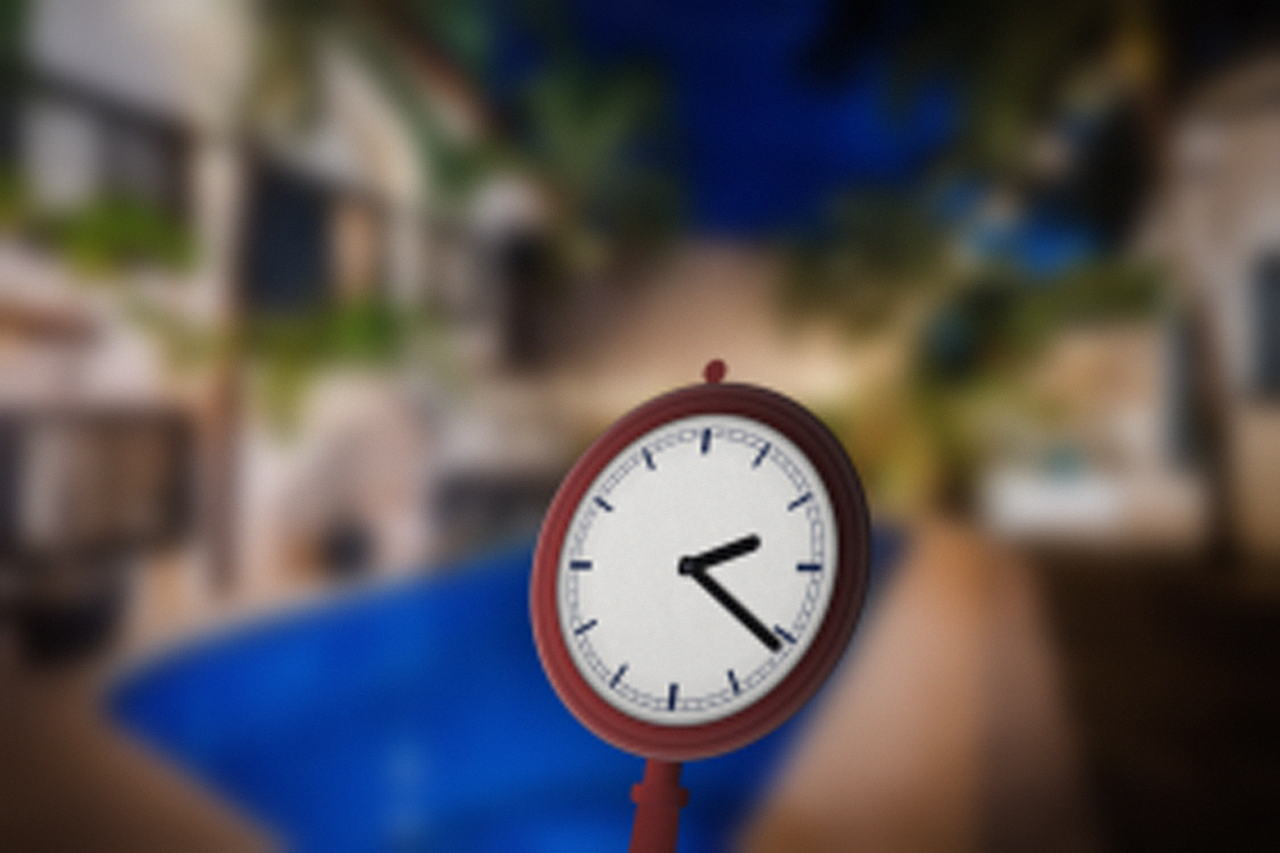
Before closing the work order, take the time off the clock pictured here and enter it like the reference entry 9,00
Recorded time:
2,21
